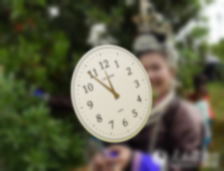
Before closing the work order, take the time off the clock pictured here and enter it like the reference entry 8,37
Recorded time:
11,54
